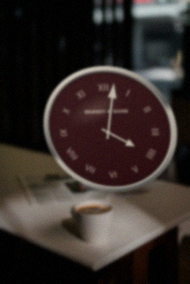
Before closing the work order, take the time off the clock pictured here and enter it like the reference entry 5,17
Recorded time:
4,02
